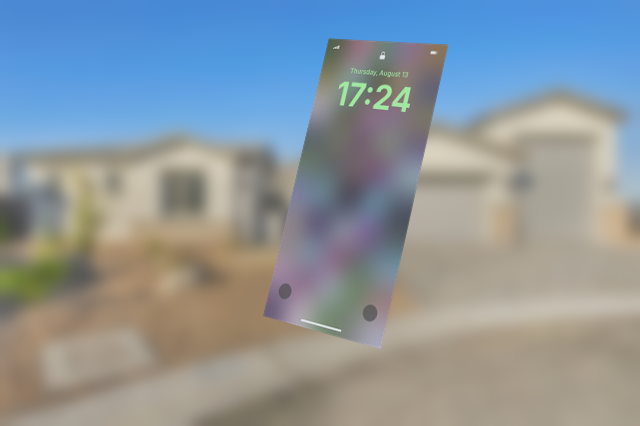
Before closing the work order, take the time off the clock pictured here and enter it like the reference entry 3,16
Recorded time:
17,24
